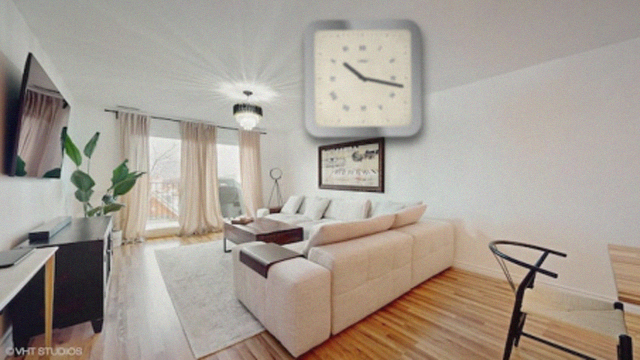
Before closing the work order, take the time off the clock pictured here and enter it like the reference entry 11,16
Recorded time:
10,17
